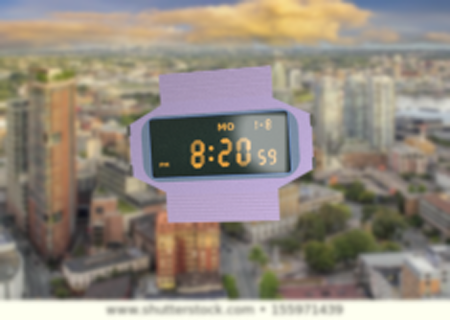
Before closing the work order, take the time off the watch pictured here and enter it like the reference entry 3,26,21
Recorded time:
8,20,59
